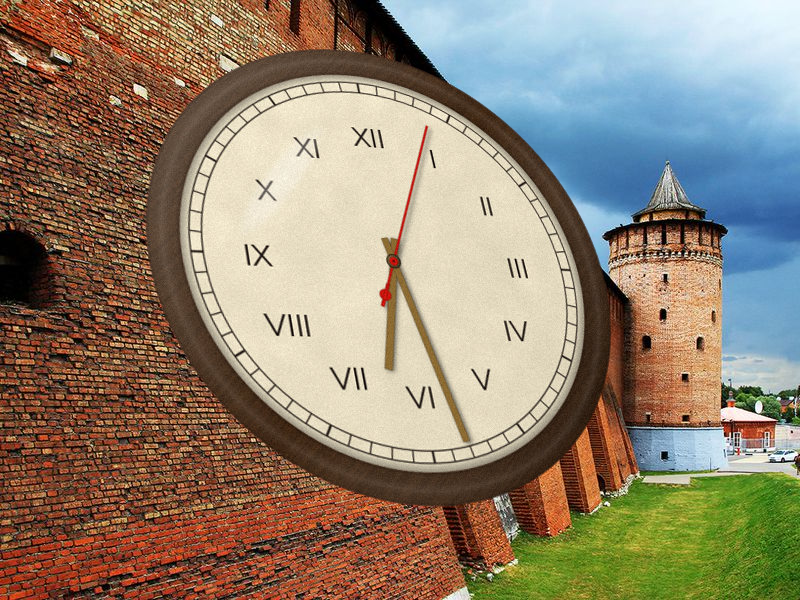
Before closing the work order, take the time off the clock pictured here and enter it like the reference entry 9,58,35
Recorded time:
6,28,04
